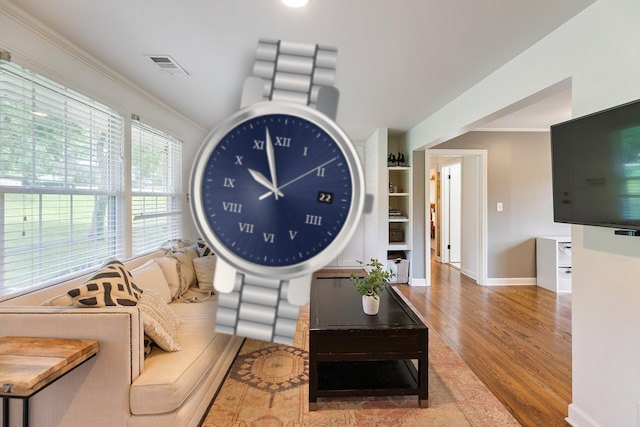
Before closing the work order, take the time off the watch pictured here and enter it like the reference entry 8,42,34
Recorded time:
9,57,09
